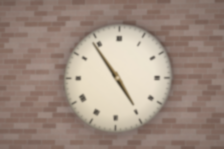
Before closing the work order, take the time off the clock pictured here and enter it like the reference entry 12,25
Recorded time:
4,54
